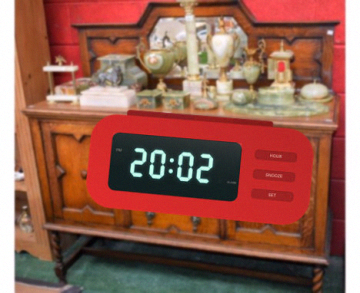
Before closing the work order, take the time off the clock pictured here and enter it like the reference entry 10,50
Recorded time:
20,02
